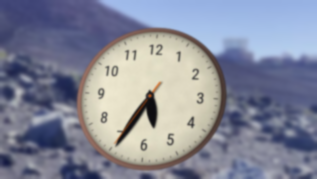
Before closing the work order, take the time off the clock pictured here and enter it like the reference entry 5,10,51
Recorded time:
5,34,35
